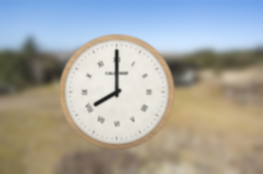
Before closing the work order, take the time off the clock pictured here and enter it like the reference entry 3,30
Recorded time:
8,00
